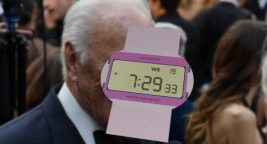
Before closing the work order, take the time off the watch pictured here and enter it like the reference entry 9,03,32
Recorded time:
7,29,33
